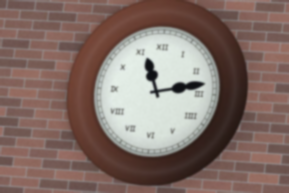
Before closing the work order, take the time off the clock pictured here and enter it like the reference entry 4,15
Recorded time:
11,13
